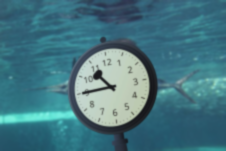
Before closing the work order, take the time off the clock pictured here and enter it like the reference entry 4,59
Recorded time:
10,45
